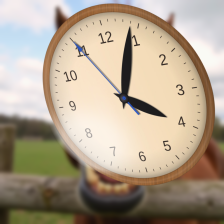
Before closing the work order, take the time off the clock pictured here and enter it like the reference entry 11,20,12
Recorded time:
4,03,55
